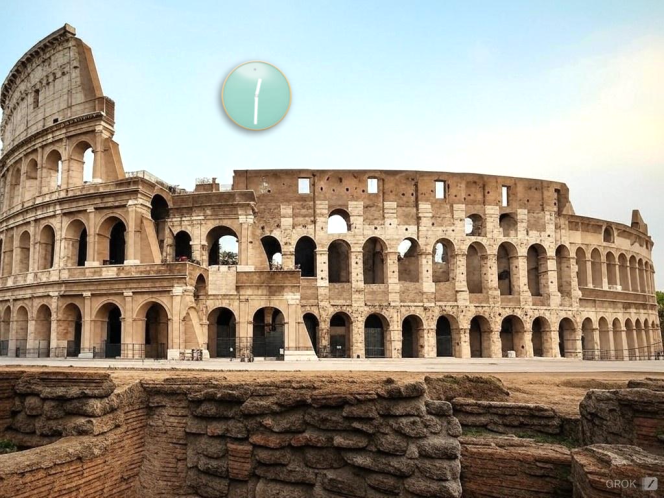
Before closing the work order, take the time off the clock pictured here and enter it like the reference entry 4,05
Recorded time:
12,31
